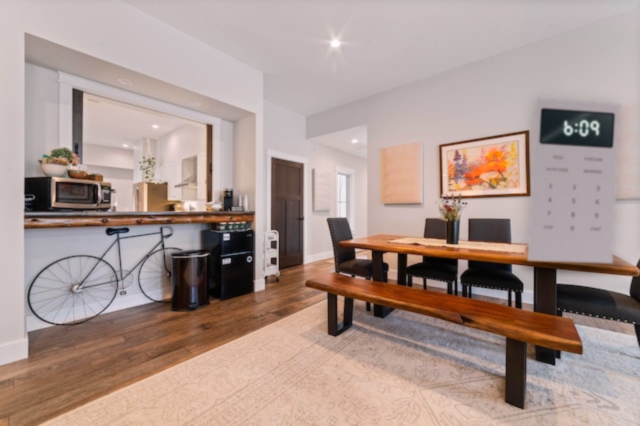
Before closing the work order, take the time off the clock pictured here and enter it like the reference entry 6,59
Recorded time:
6,09
